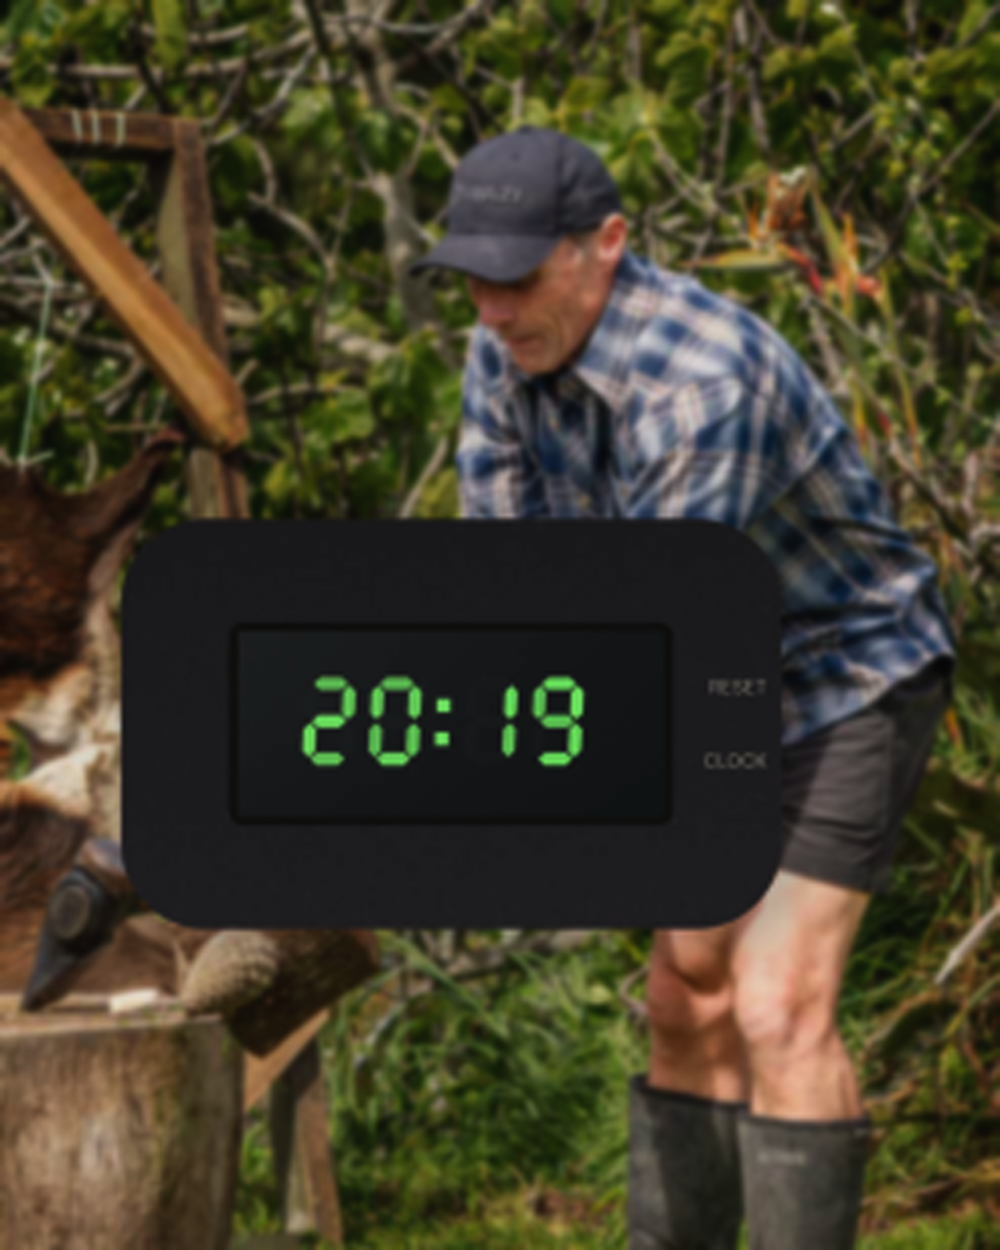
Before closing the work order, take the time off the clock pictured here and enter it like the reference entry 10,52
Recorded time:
20,19
